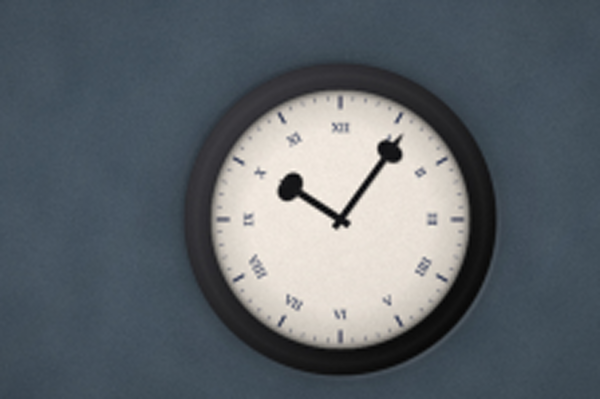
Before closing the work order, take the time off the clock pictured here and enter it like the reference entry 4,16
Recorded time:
10,06
